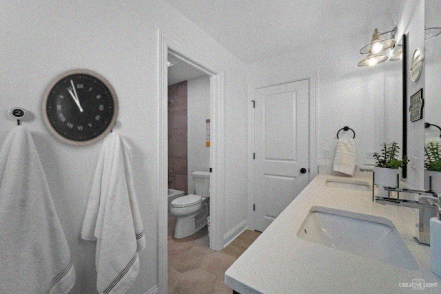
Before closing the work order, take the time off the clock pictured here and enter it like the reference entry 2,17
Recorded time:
10,57
